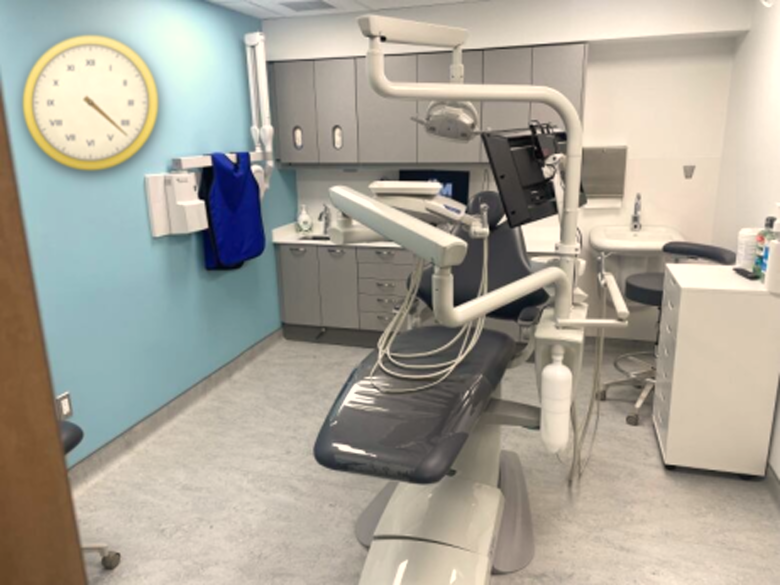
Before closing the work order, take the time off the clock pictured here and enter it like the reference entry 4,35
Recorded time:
4,22
